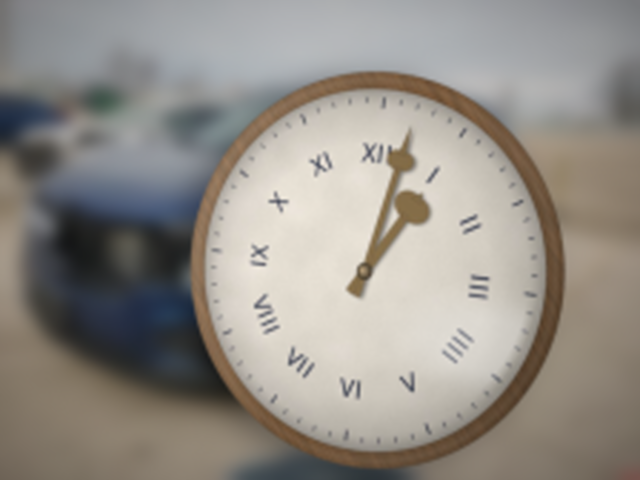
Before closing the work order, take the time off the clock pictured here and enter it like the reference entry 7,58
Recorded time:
1,02
